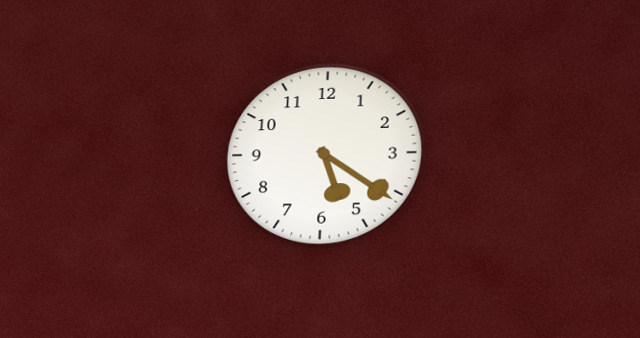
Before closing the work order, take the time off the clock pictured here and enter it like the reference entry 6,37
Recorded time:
5,21
